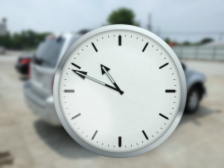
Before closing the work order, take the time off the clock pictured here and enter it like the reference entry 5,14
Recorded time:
10,49
